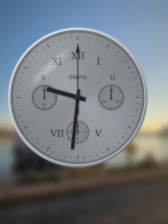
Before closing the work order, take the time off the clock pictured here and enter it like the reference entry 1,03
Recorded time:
9,31
